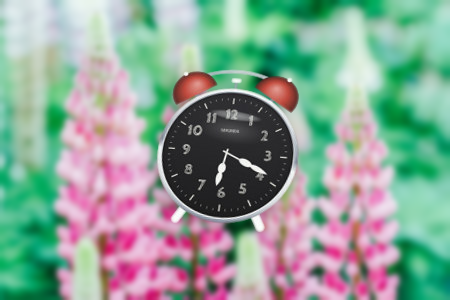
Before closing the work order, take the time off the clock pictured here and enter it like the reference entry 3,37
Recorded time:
6,19
